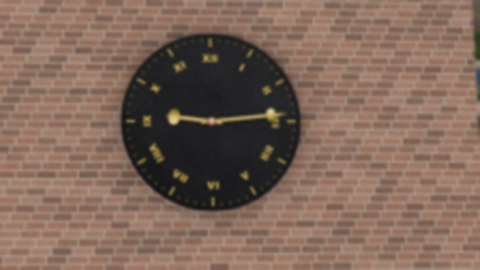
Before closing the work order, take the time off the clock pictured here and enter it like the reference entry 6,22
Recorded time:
9,14
